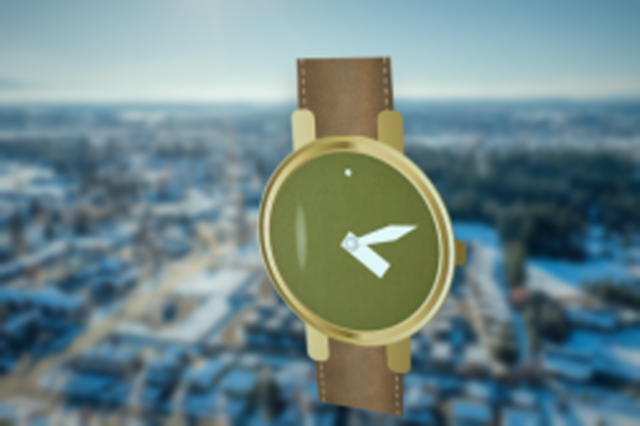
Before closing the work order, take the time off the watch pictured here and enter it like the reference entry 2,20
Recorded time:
4,12
